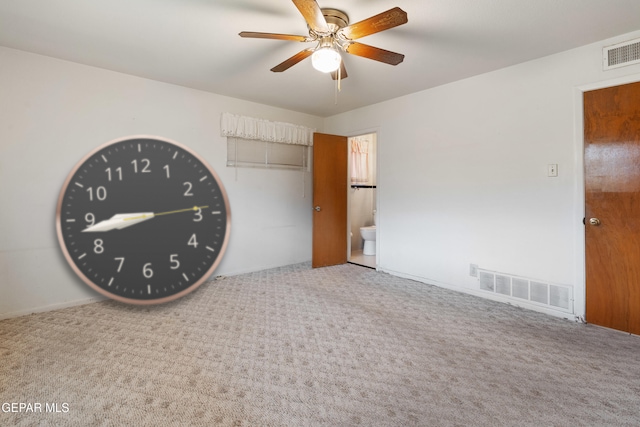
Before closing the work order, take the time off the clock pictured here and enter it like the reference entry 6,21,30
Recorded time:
8,43,14
